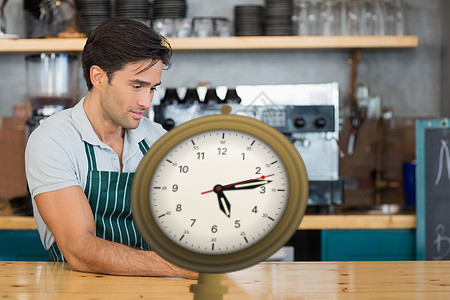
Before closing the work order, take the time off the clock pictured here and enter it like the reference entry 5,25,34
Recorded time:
5,13,12
